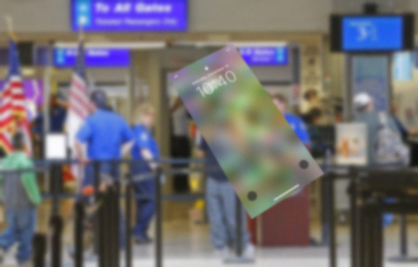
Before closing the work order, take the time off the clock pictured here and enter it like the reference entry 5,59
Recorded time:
10,40
